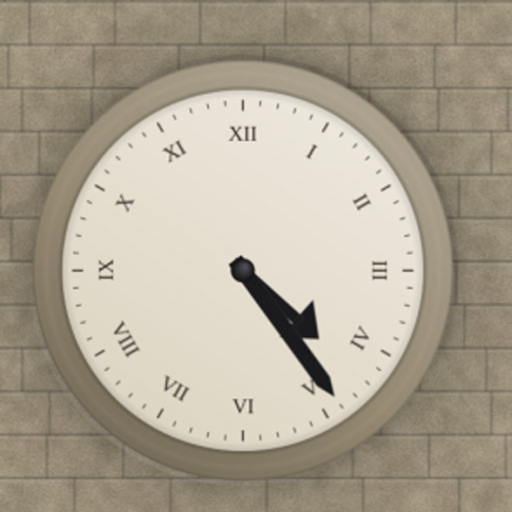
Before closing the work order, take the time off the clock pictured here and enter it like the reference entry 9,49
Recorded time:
4,24
